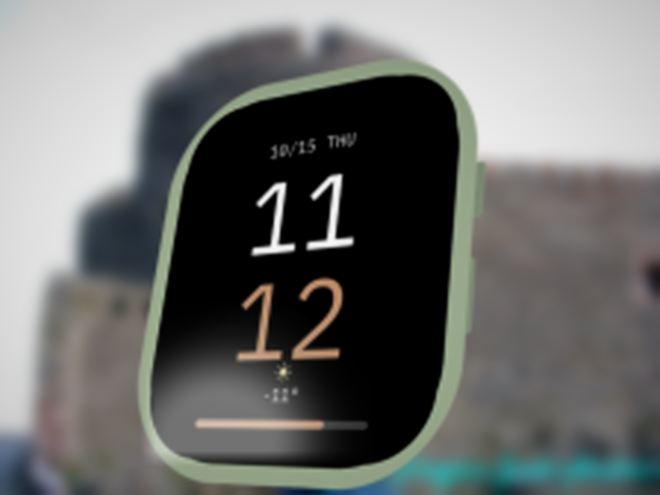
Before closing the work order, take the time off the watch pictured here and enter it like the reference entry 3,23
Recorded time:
11,12
